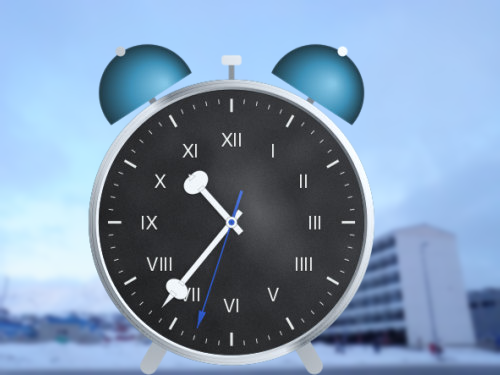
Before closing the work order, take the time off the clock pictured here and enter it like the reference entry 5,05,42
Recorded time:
10,36,33
